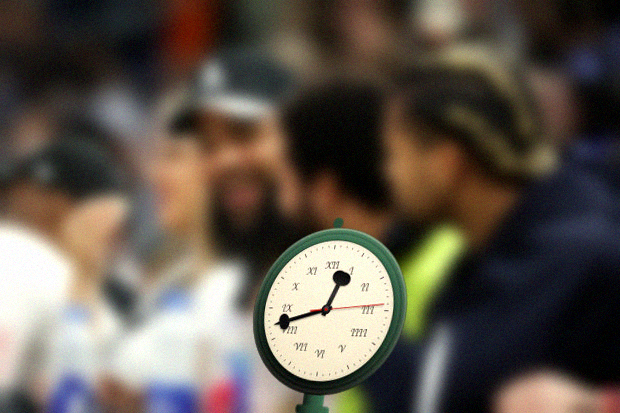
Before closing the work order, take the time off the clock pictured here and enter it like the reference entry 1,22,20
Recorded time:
12,42,14
